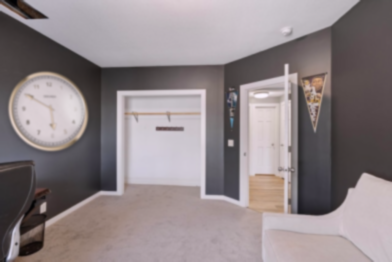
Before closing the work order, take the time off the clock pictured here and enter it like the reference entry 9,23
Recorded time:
5,50
